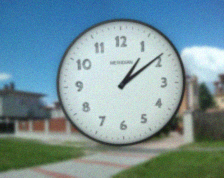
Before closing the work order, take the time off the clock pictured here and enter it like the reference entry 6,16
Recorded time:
1,09
